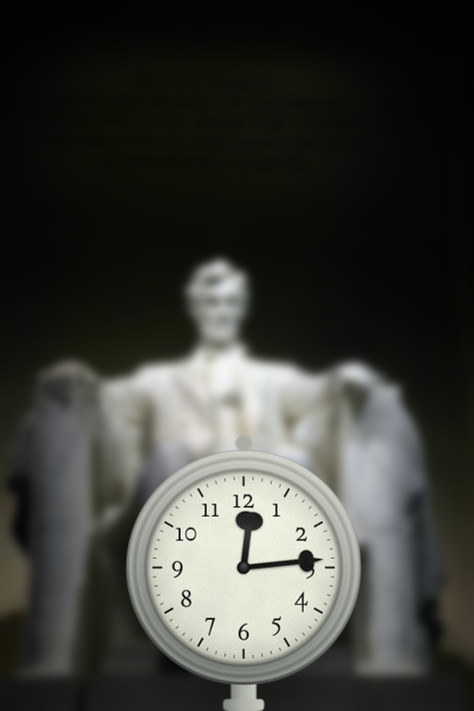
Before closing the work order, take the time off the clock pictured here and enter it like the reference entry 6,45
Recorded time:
12,14
